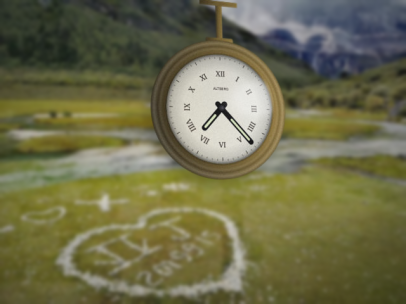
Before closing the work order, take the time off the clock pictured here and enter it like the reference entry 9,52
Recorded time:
7,23
